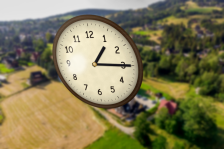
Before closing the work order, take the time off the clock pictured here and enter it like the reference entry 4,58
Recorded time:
1,15
